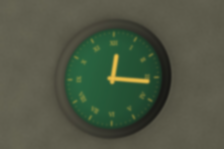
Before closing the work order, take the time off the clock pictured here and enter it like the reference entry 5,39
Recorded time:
12,16
